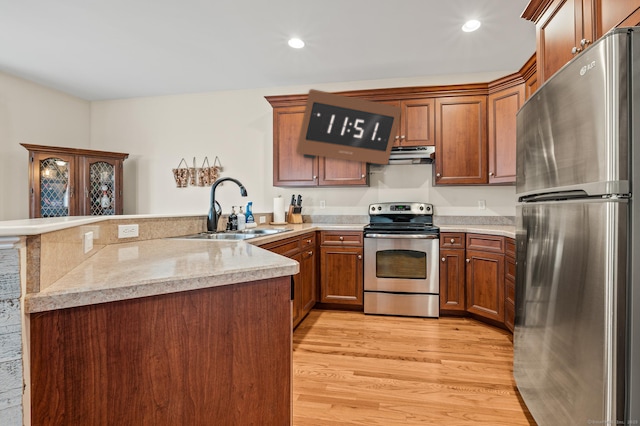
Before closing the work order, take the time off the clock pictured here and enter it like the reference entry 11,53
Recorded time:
11,51
